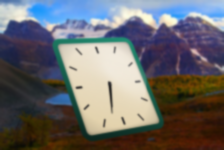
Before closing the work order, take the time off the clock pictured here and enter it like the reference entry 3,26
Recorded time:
6,33
